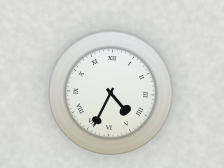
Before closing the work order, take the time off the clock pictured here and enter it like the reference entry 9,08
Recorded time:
4,34
